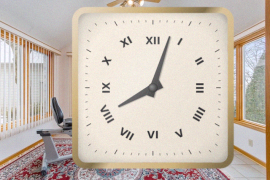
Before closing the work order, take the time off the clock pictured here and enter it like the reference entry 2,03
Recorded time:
8,03
